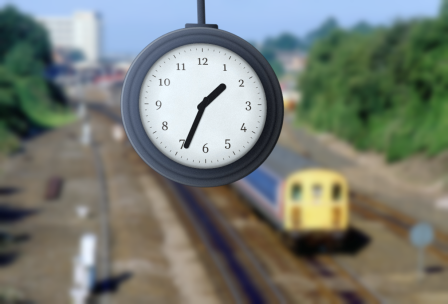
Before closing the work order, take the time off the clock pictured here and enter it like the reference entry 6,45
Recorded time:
1,34
